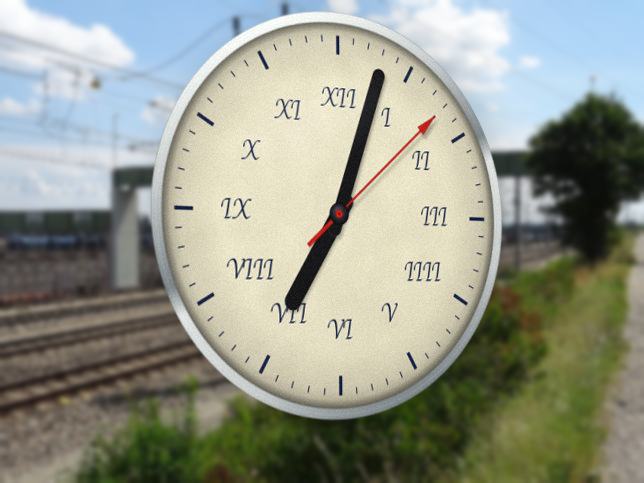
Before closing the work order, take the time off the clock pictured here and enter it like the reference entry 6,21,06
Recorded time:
7,03,08
